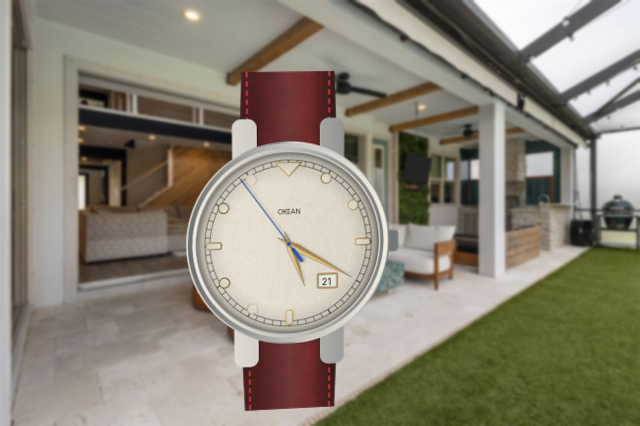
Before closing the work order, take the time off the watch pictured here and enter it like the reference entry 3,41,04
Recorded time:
5,19,54
